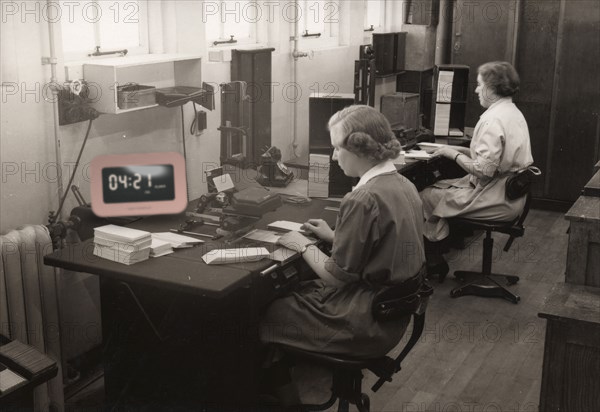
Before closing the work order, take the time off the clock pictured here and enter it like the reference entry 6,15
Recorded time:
4,21
